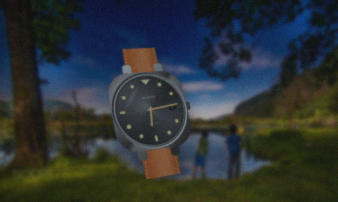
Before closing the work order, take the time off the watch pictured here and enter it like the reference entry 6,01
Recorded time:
6,14
